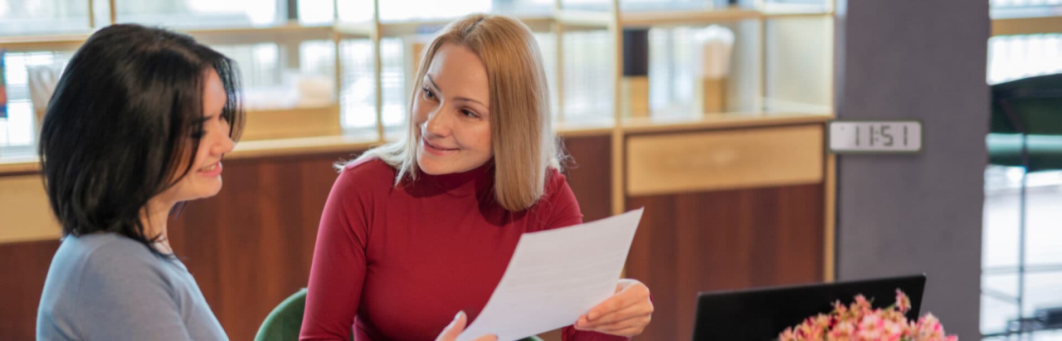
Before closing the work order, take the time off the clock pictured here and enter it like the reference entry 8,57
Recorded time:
11,51
